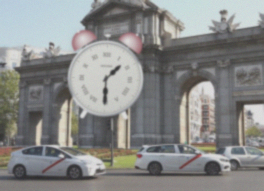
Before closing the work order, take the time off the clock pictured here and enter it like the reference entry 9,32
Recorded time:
1,30
